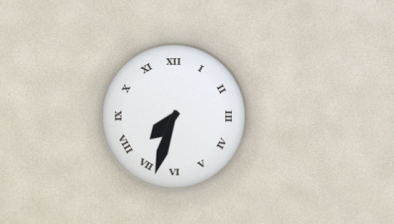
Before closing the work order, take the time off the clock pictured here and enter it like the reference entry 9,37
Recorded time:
7,33
